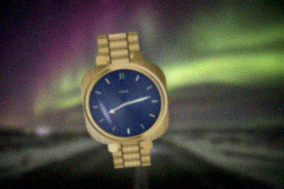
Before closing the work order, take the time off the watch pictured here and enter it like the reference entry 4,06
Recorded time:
8,13
